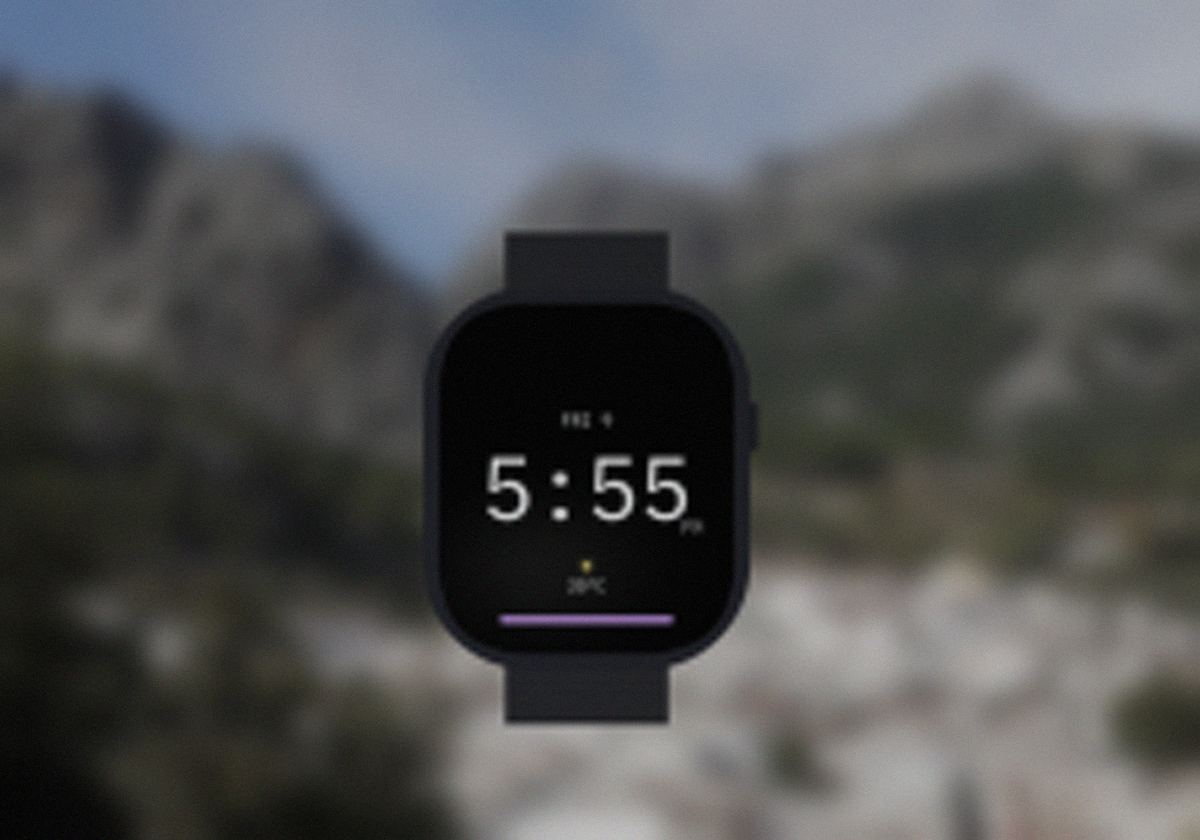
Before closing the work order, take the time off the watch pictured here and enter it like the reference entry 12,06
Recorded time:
5,55
